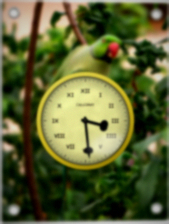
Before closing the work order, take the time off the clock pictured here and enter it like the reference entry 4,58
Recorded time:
3,29
